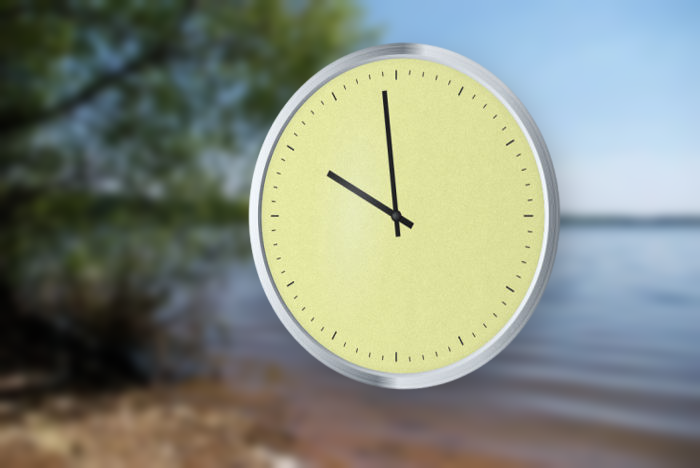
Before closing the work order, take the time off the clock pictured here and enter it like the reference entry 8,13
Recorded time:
9,59
